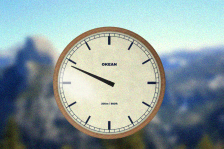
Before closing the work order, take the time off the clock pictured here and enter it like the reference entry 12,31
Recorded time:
9,49
